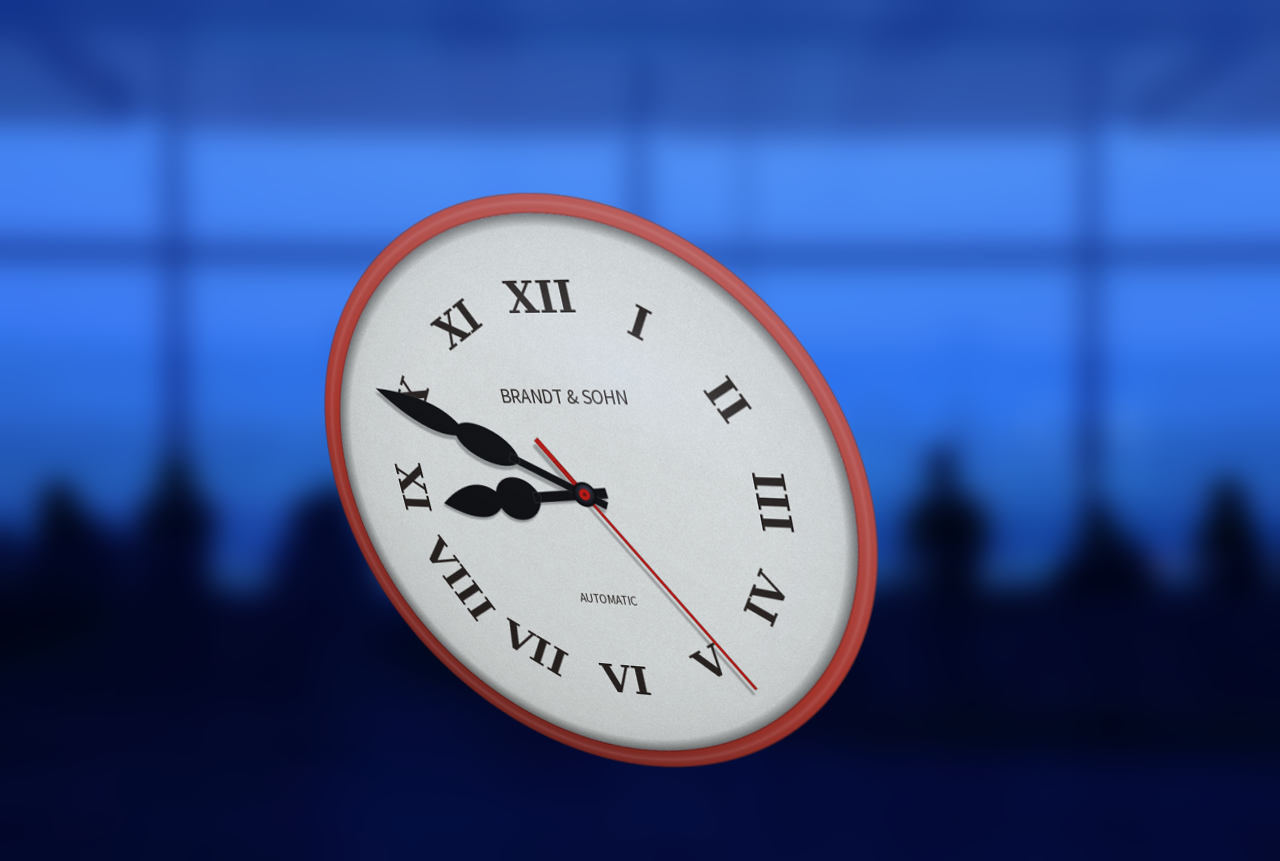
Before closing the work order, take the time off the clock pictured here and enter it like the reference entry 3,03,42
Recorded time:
8,49,24
